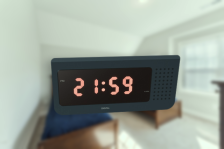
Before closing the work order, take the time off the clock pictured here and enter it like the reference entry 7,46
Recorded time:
21,59
